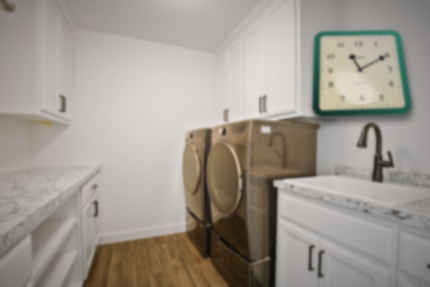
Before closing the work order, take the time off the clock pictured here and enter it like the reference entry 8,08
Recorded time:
11,10
